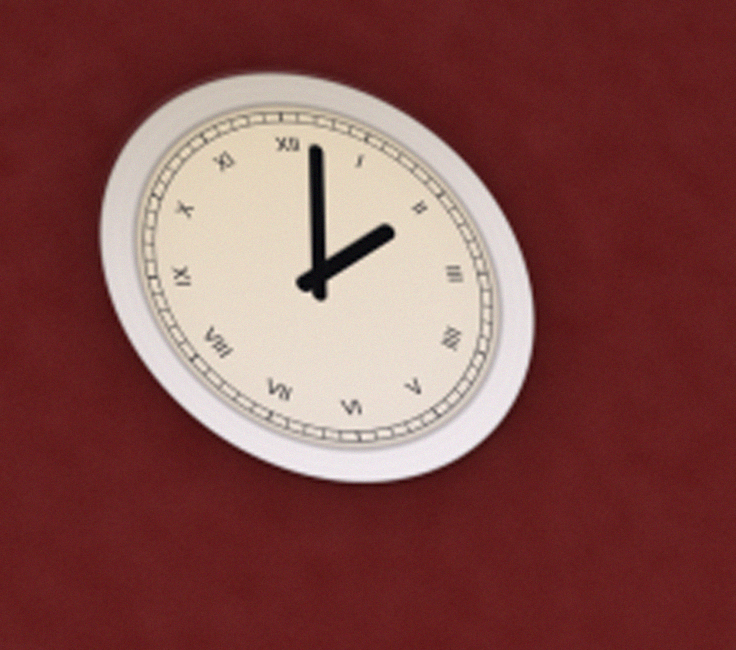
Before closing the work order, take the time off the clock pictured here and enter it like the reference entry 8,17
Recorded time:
2,02
